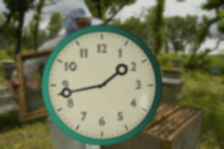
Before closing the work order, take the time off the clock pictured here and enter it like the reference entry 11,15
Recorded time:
1,43
